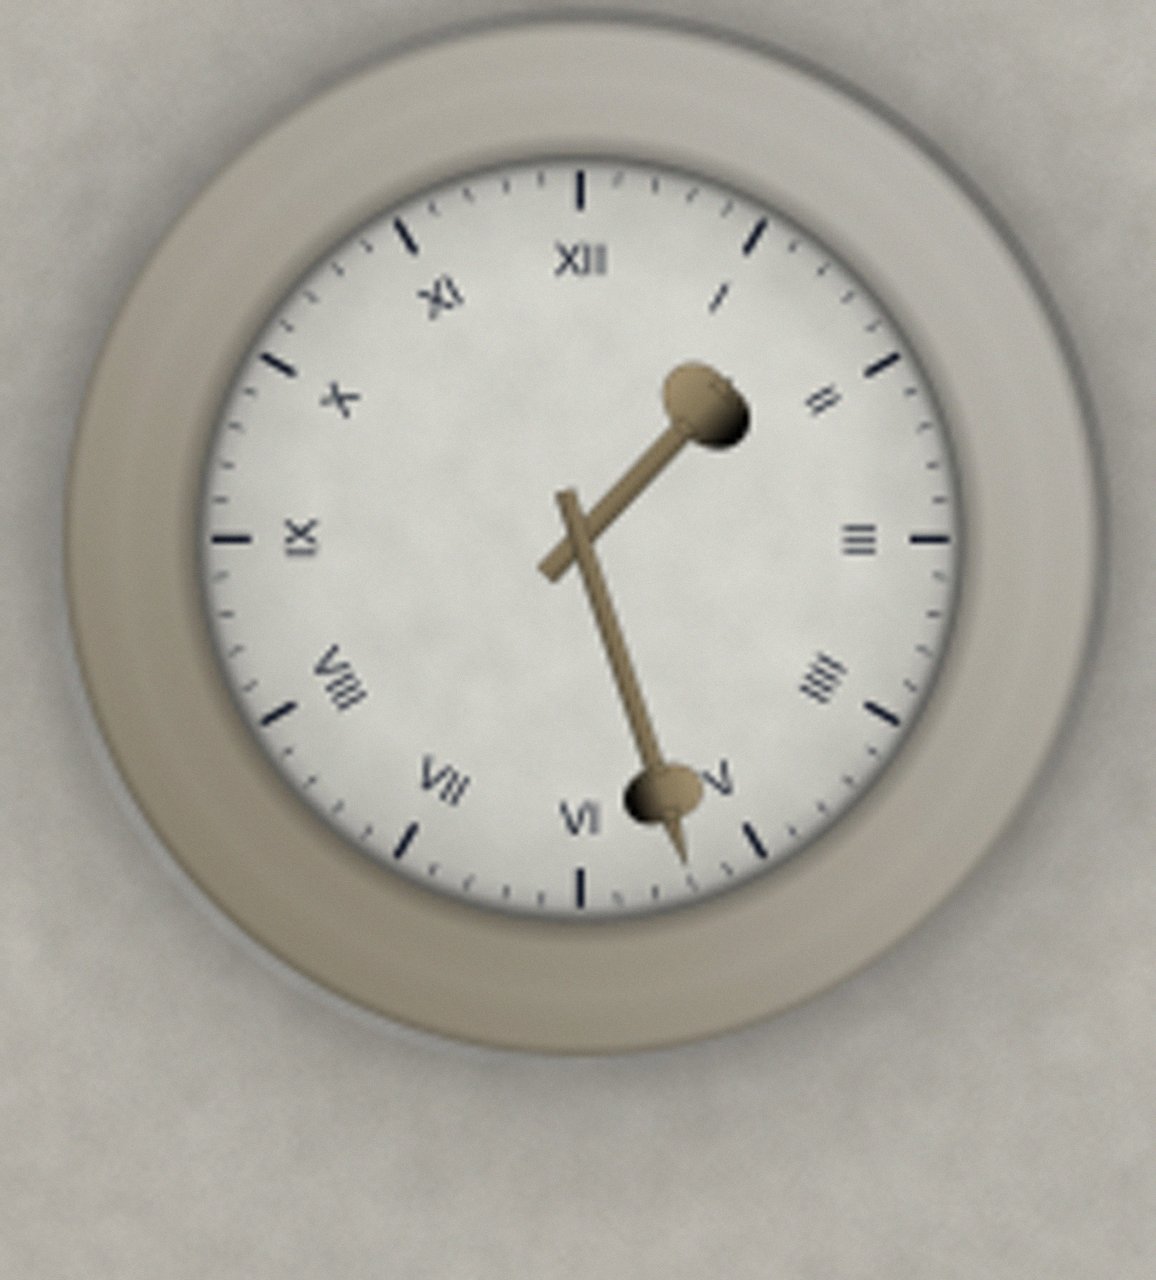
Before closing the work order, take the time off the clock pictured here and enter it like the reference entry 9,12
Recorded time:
1,27
